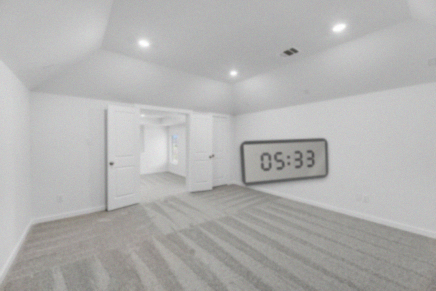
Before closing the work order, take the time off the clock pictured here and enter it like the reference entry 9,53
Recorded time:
5,33
